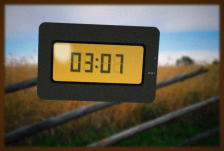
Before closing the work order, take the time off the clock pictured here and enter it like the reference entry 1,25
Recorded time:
3,07
